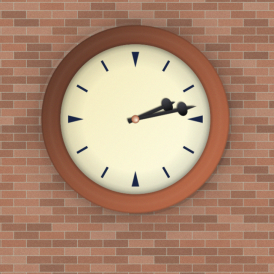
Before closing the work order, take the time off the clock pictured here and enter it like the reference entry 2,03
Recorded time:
2,13
